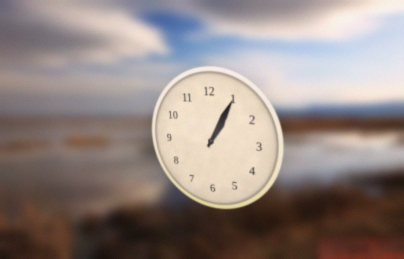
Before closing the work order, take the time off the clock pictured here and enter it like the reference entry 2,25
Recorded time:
1,05
